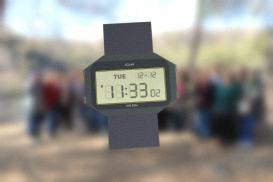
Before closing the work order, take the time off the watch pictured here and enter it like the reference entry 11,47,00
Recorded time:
11,33,02
